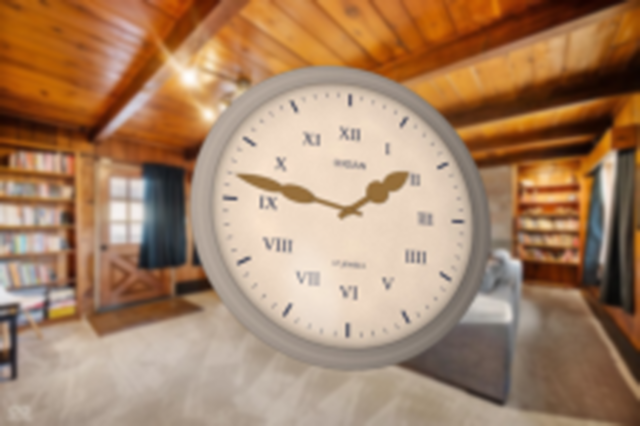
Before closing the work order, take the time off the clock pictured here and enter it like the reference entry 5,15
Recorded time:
1,47
